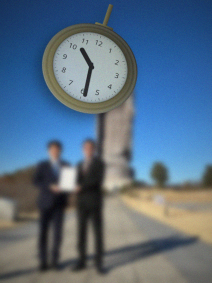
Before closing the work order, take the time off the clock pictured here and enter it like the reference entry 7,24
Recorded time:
10,29
